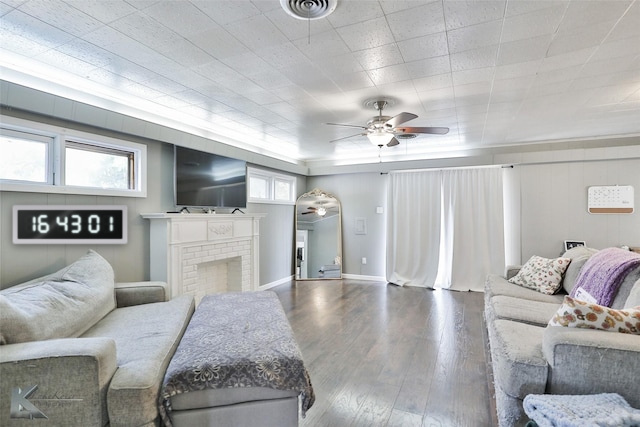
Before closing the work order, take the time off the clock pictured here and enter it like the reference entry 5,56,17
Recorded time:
16,43,01
